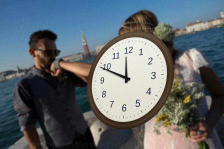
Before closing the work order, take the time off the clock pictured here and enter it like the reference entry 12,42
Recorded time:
11,49
